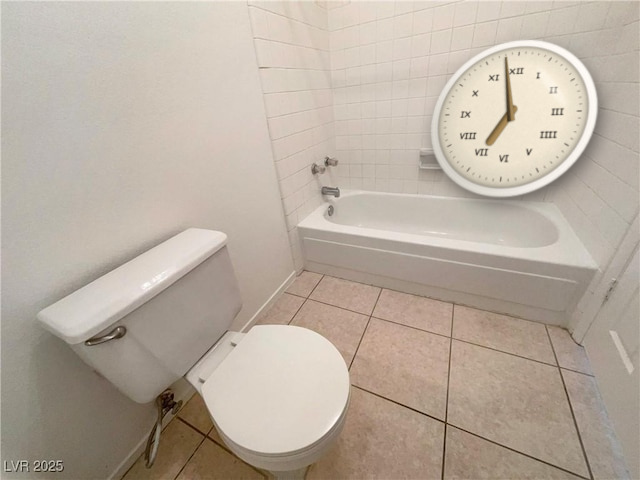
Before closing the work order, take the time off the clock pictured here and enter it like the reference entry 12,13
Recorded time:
6,58
